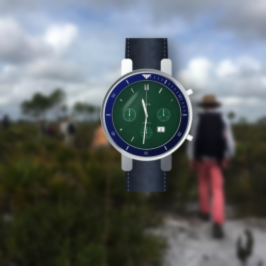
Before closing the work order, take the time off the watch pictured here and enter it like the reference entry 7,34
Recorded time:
11,31
